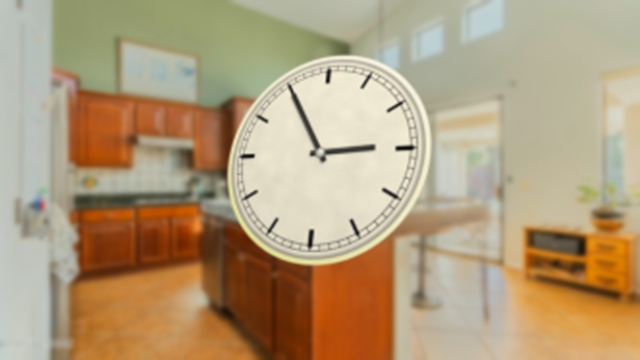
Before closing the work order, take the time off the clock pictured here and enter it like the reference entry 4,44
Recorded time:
2,55
